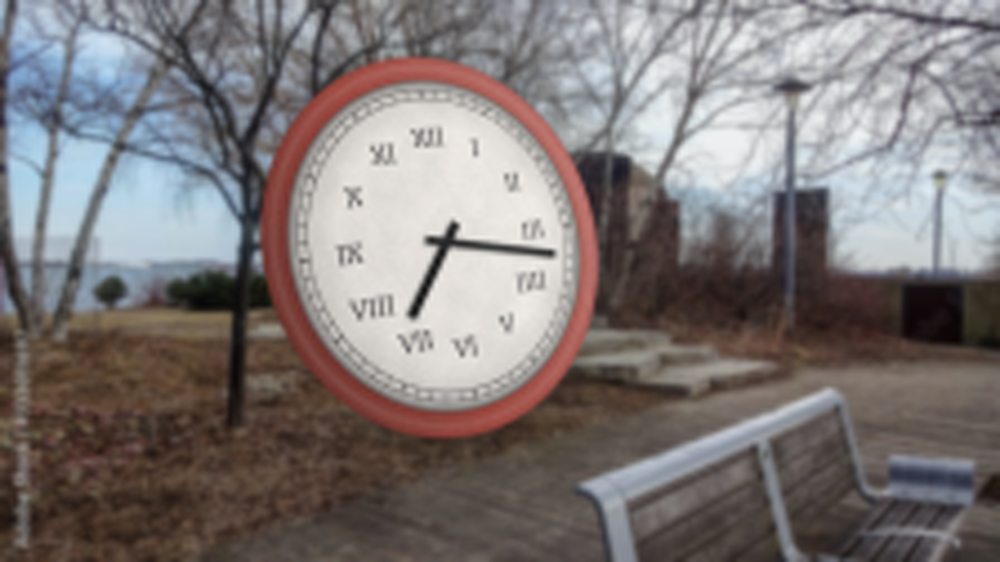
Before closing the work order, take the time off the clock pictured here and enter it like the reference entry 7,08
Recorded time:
7,17
